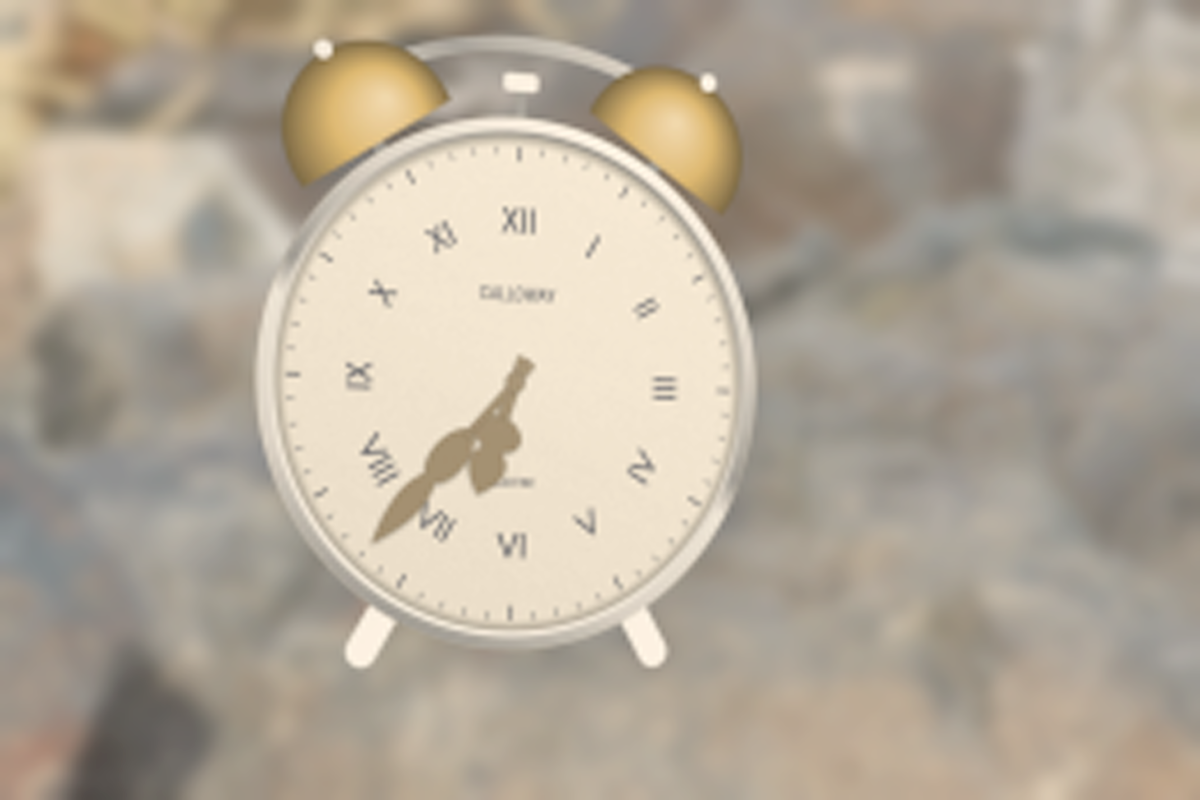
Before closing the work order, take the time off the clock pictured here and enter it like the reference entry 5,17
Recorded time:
6,37
